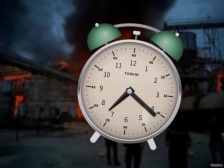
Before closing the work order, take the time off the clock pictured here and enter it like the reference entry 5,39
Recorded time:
7,21
